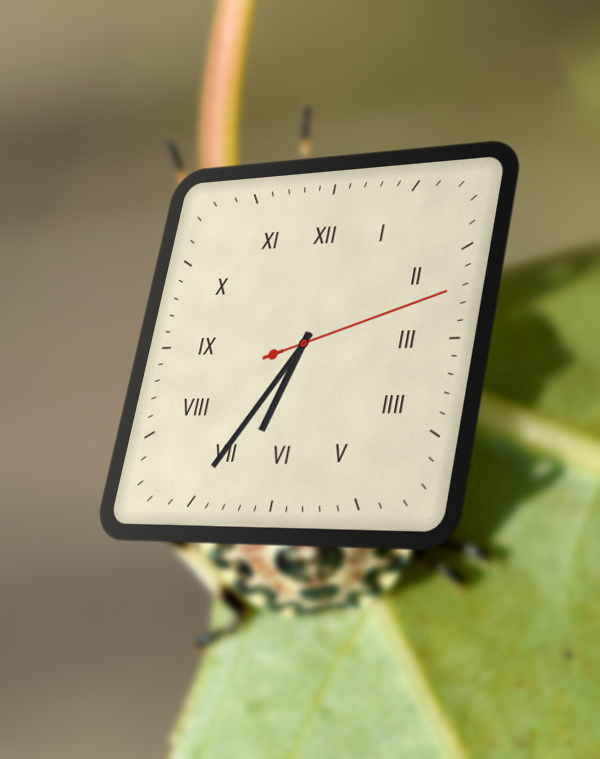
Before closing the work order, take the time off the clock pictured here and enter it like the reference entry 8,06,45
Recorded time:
6,35,12
